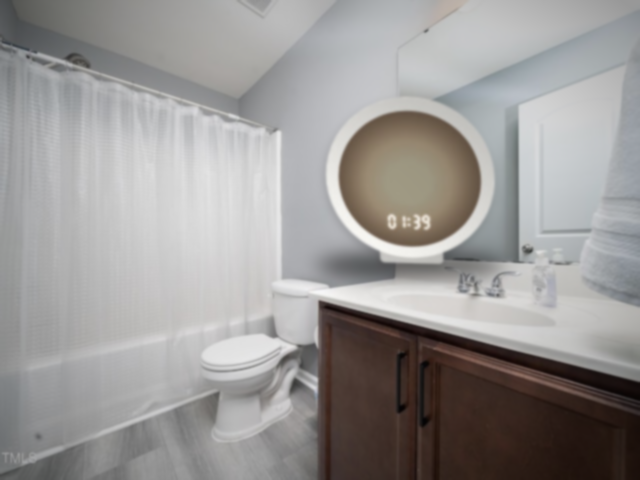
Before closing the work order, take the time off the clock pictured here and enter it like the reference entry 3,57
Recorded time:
1,39
